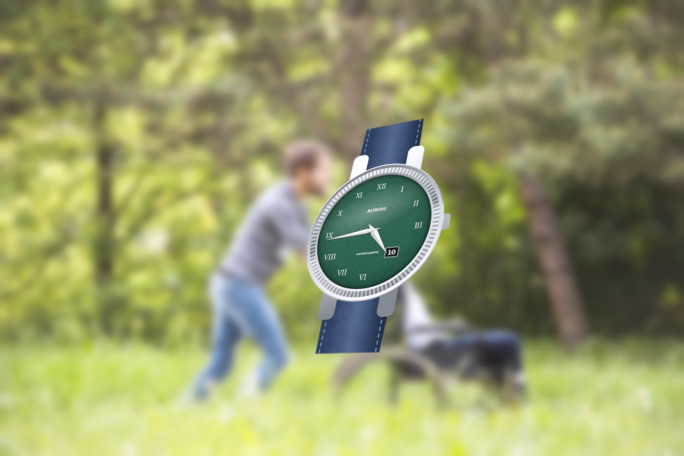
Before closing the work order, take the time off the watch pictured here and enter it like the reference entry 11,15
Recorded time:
4,44
